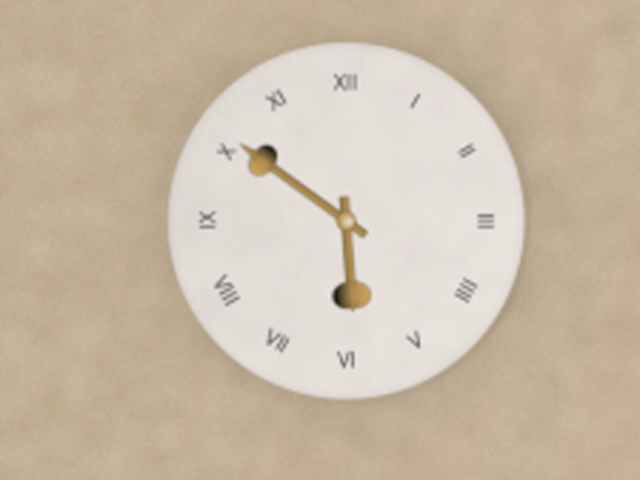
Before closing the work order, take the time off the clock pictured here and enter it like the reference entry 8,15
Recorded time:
5,51
